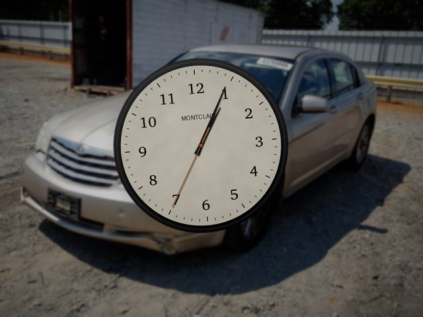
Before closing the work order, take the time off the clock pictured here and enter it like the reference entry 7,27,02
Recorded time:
1,04,35
